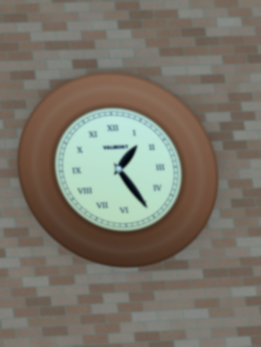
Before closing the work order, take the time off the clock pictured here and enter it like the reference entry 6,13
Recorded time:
1,25
